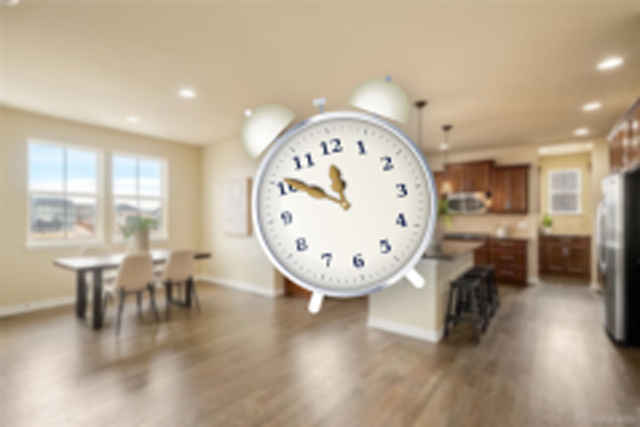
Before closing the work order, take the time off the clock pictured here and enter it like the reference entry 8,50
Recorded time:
11,51
